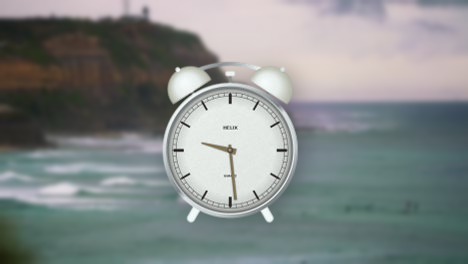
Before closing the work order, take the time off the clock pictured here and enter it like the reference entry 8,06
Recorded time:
9,29
